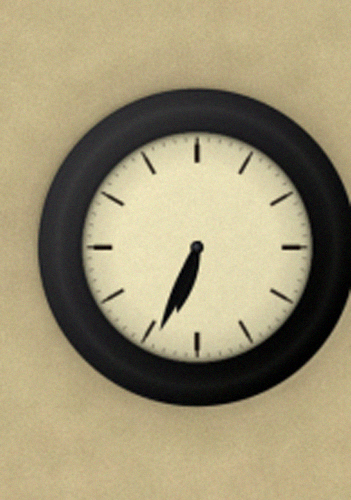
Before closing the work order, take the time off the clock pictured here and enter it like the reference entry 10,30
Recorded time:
6,34
